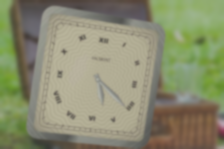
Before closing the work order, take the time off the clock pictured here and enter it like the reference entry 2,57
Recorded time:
5,21
